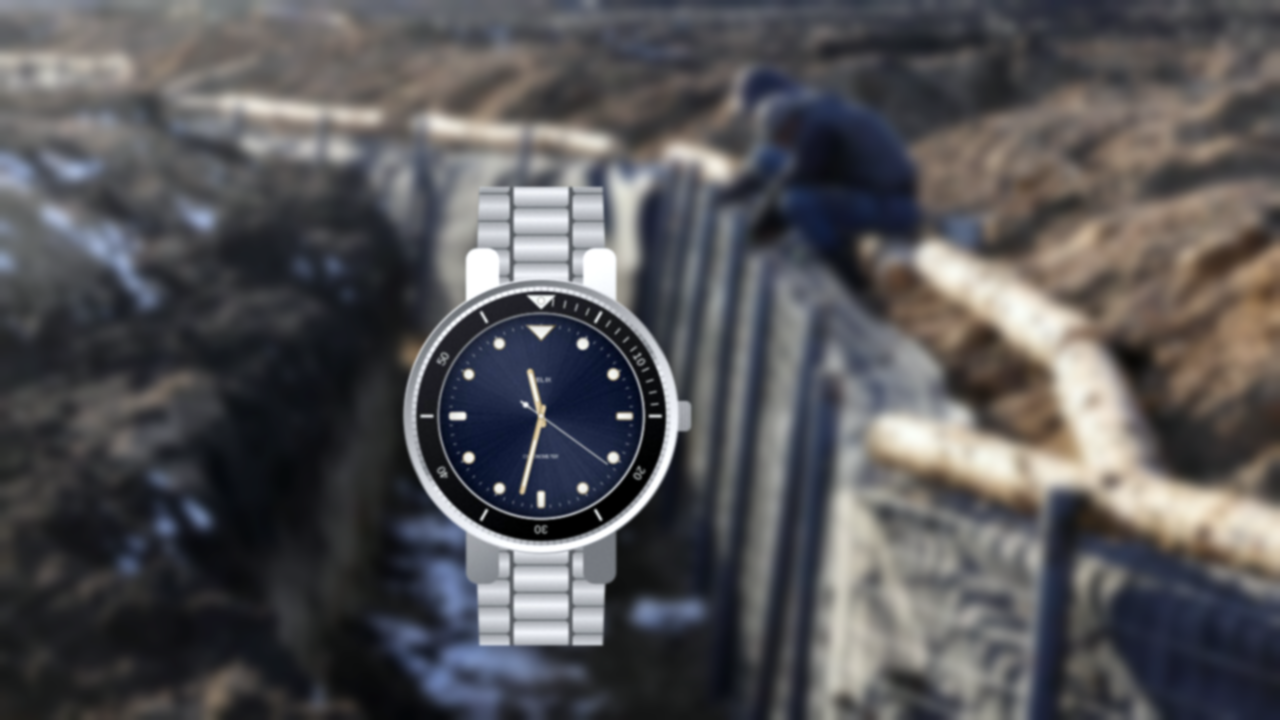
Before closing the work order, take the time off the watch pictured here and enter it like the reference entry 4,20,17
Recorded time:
11,32,21
